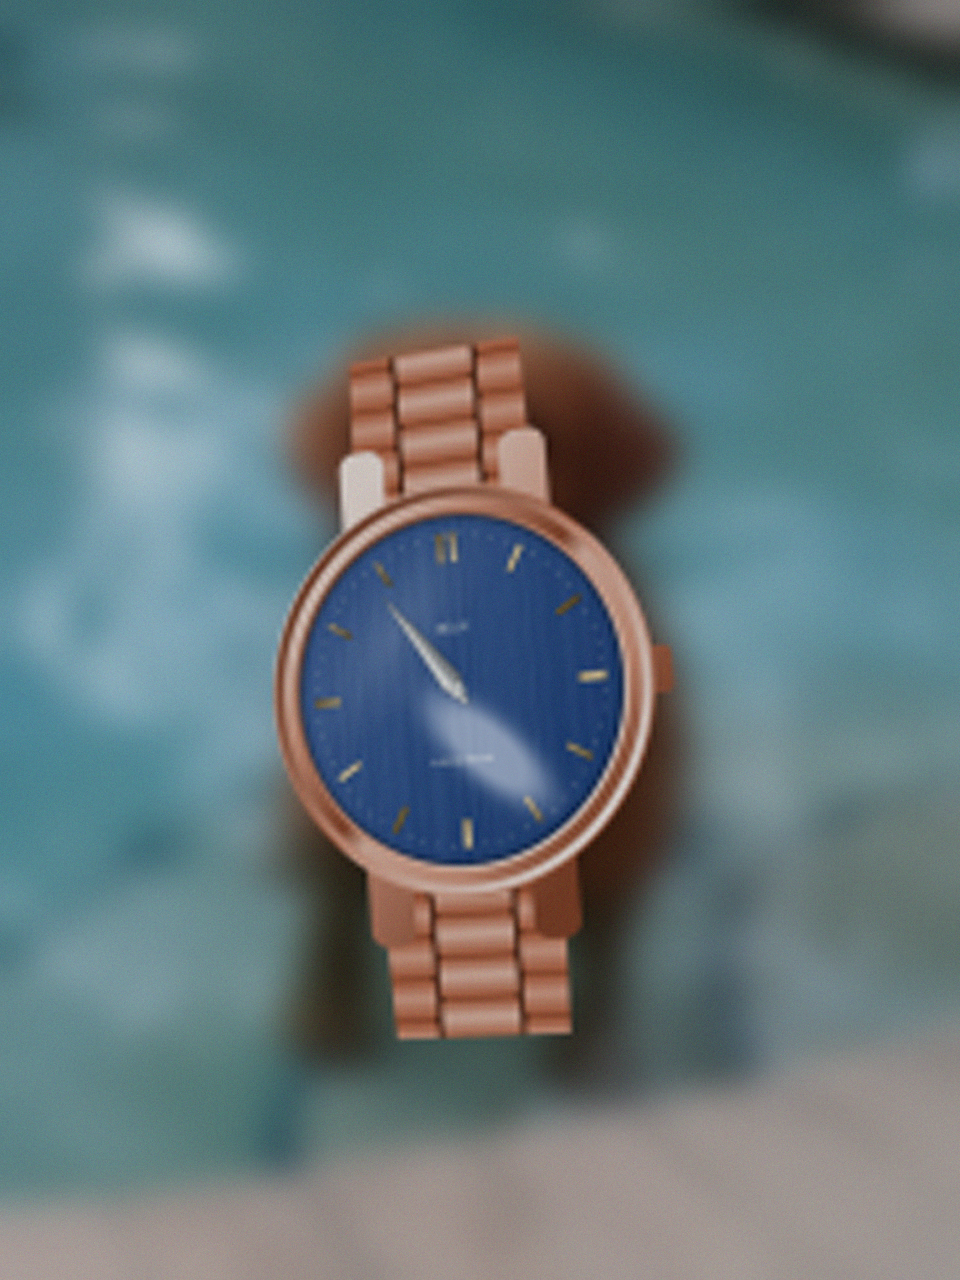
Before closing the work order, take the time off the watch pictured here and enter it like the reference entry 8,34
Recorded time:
10,54
